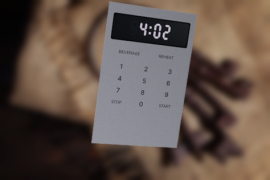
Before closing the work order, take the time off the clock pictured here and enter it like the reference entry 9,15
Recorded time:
4,02
